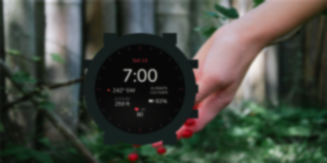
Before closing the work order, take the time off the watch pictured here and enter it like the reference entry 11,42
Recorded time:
7,00
